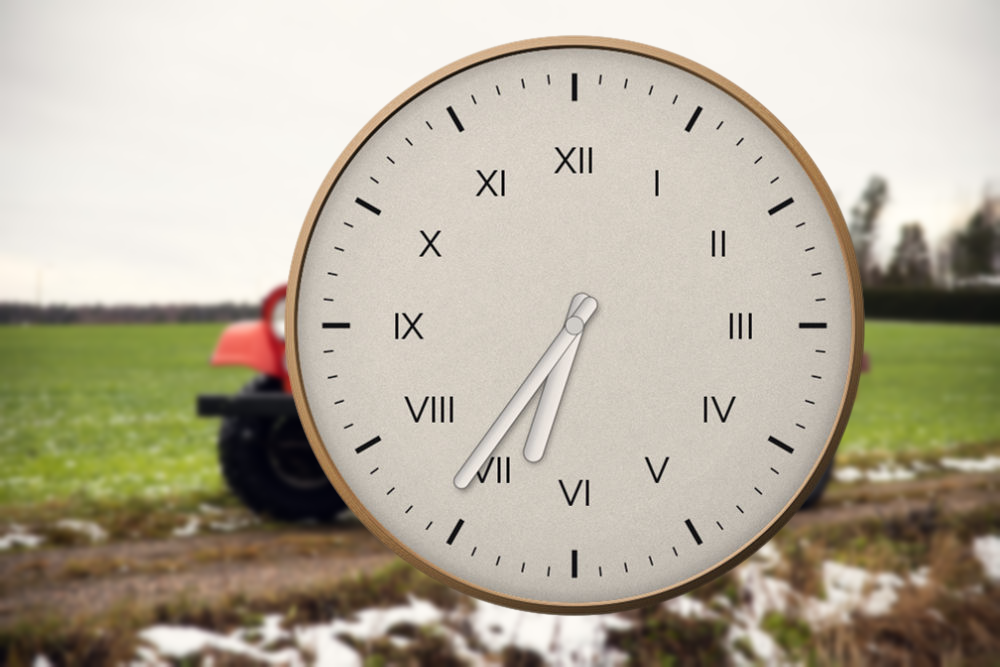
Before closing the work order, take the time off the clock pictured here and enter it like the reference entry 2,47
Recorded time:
6,36
